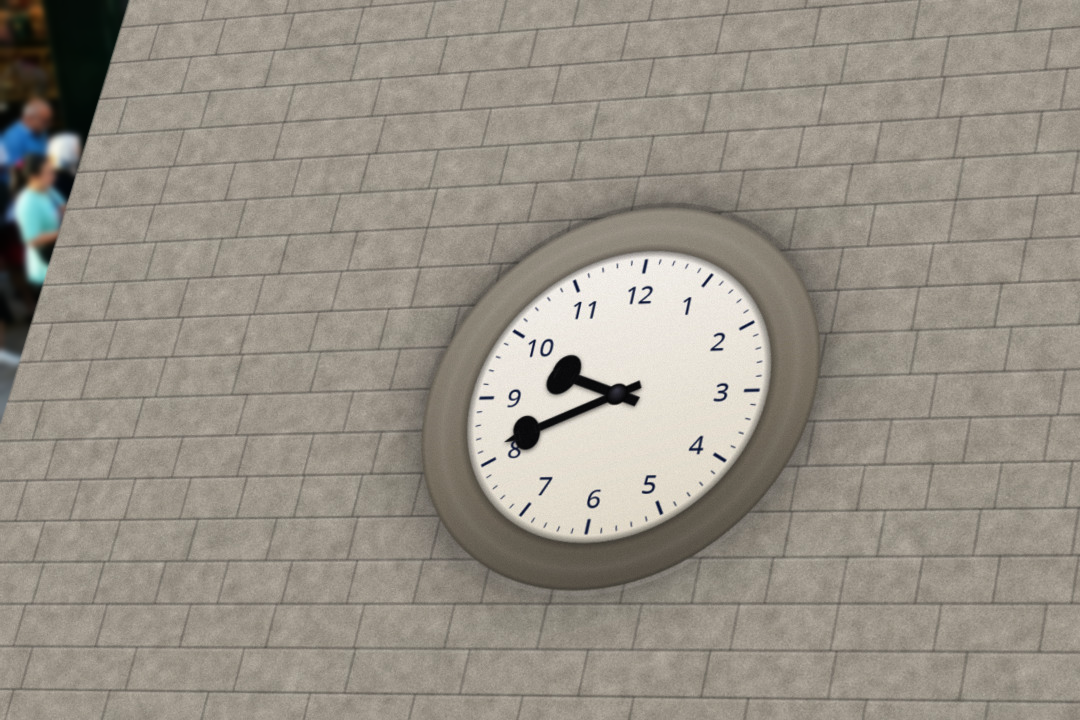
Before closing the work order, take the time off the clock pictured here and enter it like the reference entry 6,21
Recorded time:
9,41
